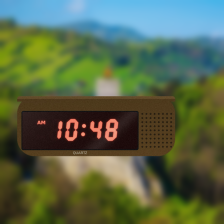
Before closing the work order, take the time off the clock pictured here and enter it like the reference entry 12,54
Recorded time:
10,48
